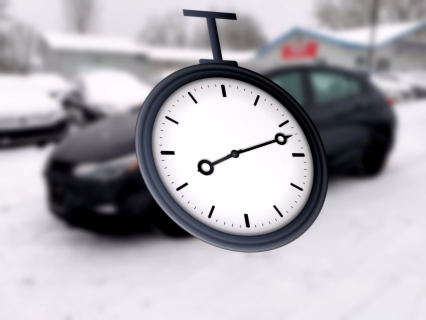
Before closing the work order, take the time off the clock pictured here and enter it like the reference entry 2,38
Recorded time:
8,12
